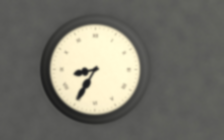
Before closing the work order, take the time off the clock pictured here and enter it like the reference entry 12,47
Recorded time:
8,35
